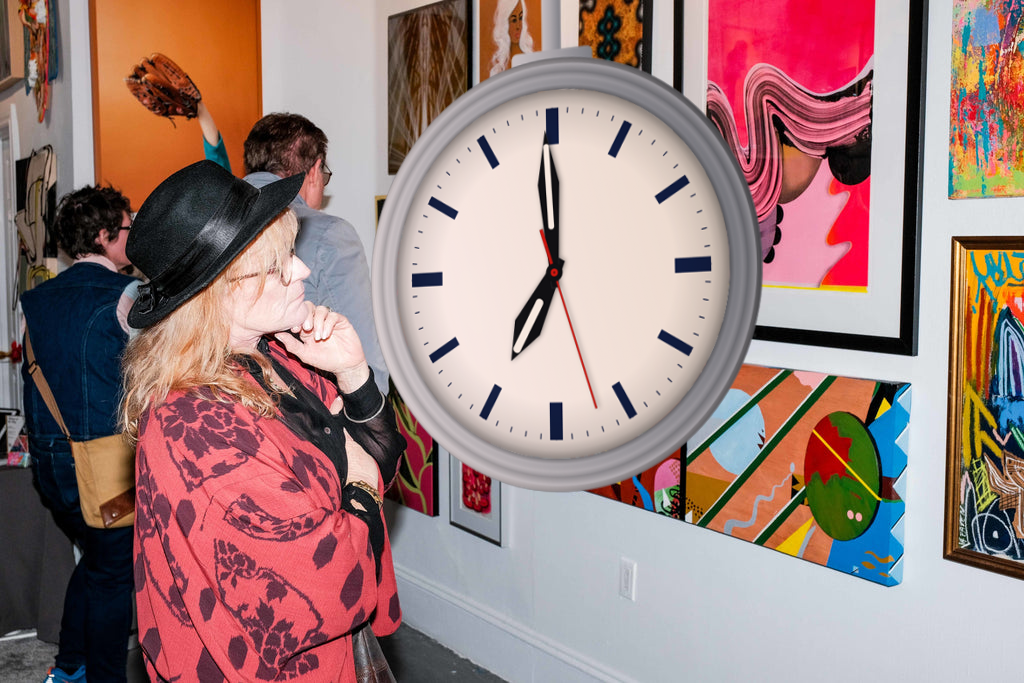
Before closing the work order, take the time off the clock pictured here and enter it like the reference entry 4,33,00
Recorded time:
6,59,27
